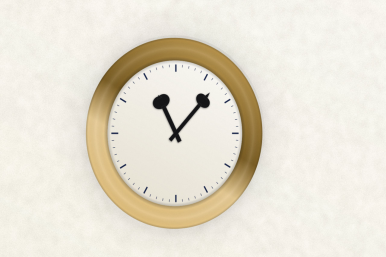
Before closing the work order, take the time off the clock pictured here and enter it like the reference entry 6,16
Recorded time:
11,07
